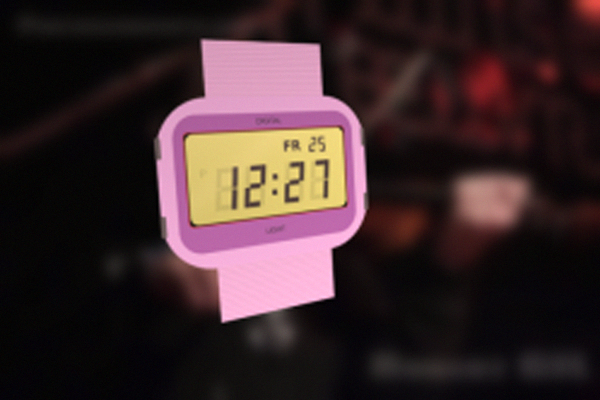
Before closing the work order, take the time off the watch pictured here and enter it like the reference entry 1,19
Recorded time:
12,27
